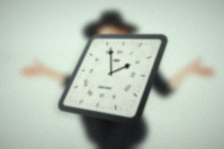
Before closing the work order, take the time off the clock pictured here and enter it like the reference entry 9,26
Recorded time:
1,56
